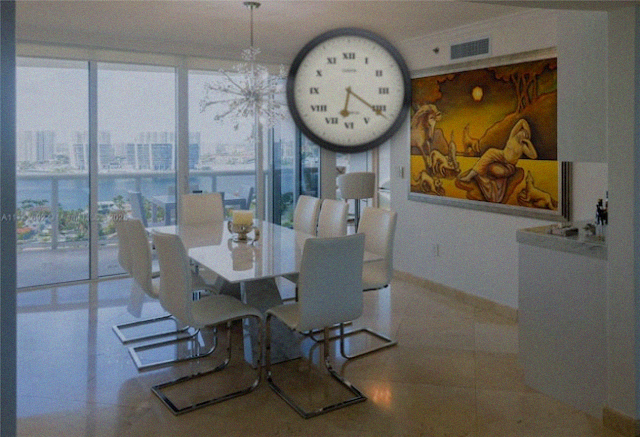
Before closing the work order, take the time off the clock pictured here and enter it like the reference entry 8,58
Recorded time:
6,21
